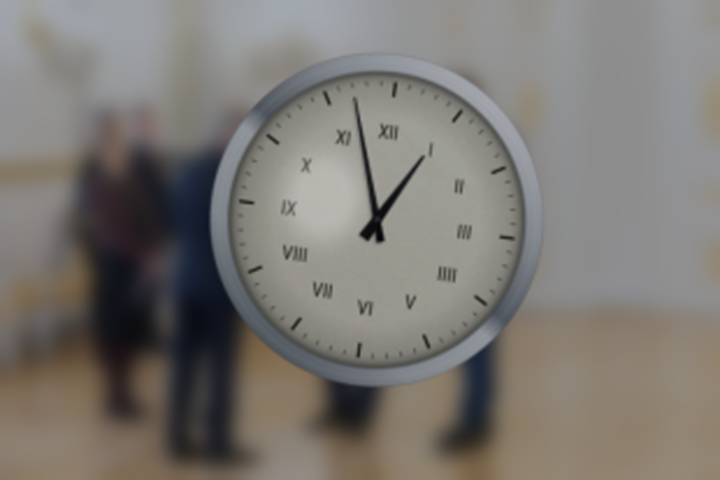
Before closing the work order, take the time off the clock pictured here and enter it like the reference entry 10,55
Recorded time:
12,57
